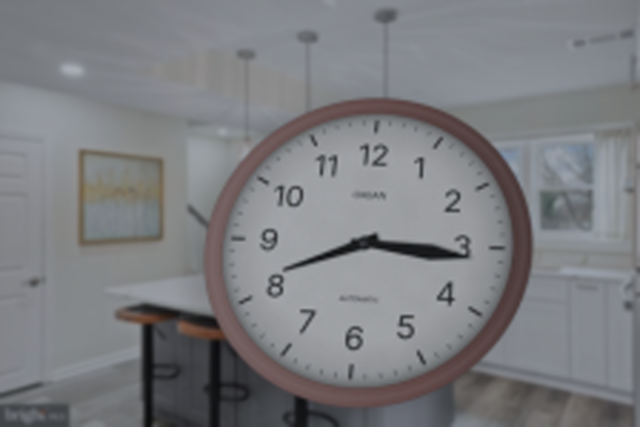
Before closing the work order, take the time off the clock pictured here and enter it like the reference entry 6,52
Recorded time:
8,16
